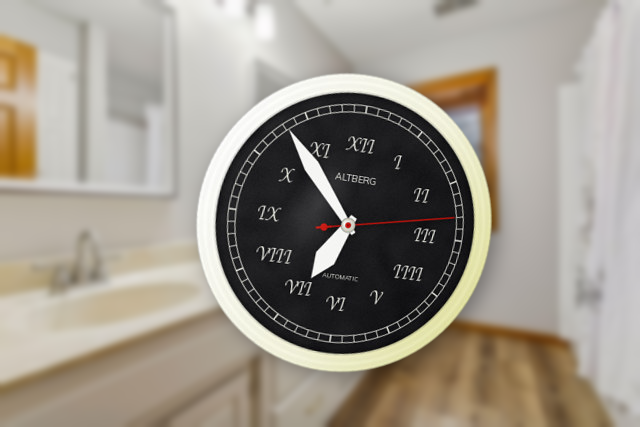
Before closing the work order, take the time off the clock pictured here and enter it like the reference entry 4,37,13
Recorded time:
6,53,13
